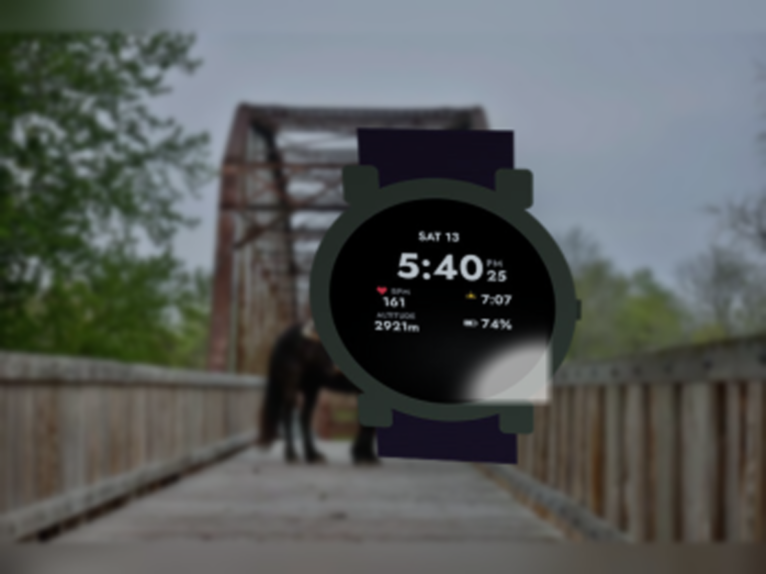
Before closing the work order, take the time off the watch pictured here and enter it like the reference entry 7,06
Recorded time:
5,40
